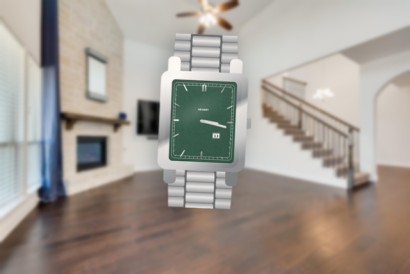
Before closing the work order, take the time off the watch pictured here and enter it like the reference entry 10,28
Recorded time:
3,17
